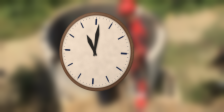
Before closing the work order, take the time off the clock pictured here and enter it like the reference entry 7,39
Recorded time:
11,01
